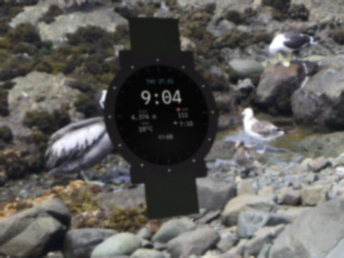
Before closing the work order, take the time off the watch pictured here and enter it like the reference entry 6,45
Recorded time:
9,04
